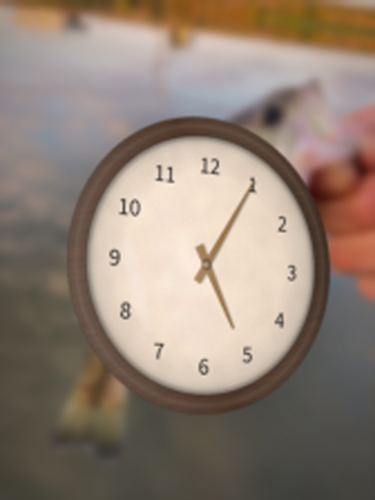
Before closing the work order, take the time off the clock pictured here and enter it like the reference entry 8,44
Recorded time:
5,05
